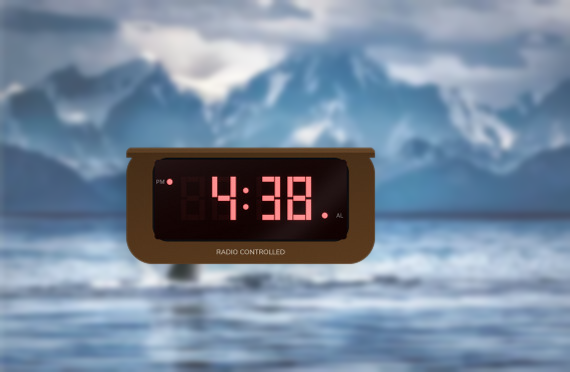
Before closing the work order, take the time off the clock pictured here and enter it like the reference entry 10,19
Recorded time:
4,38
